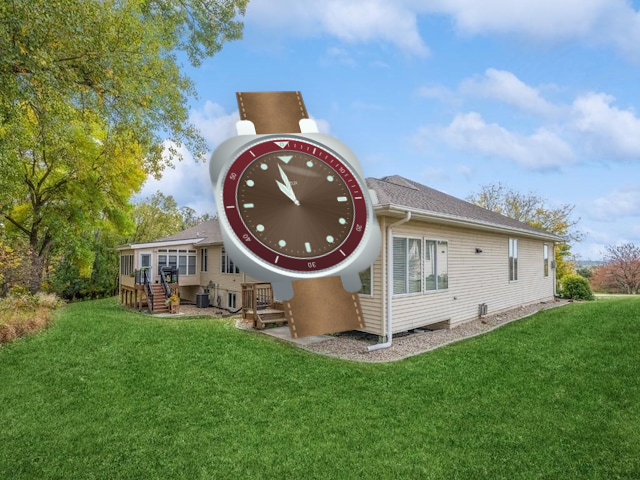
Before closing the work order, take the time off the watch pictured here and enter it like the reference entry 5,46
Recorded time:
10,58
